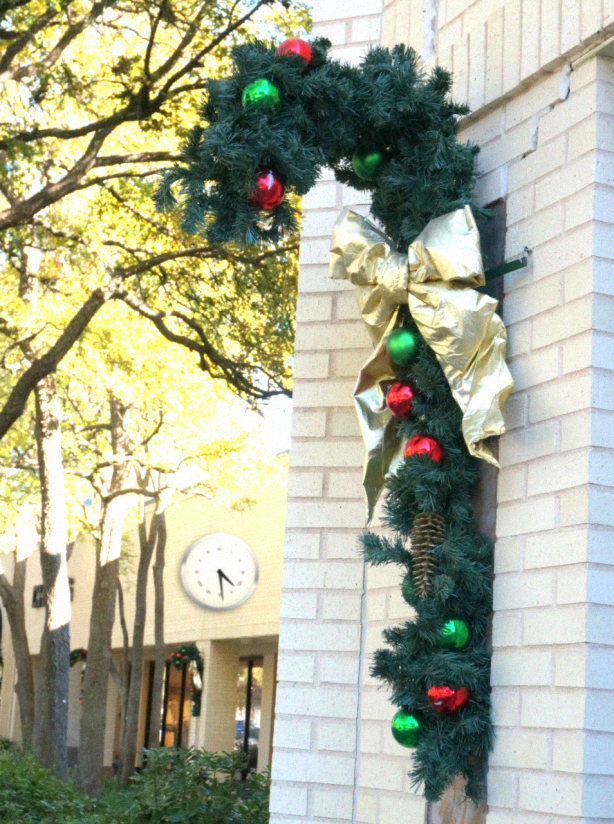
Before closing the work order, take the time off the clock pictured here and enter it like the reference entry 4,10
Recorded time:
4,29
